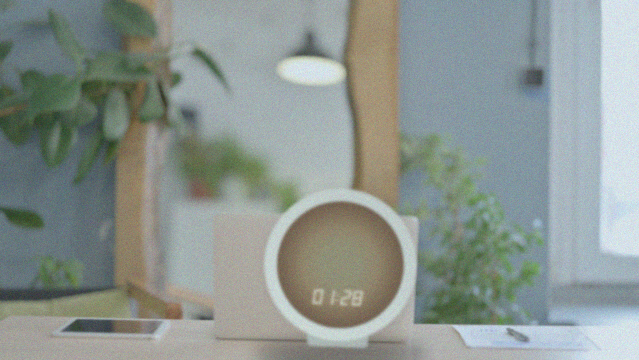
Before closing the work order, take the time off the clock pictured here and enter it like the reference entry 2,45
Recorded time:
1,28
